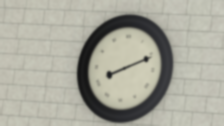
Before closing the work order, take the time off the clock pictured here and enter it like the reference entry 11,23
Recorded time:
8,11
